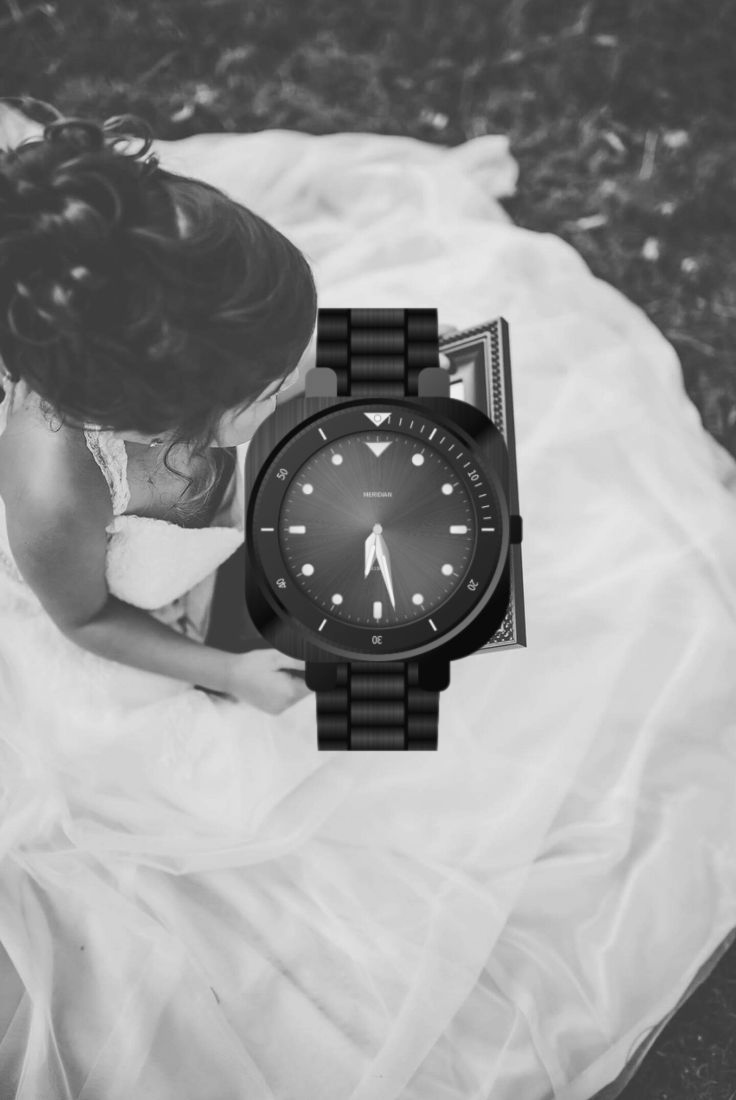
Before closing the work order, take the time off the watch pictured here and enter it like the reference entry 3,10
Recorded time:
6,28
